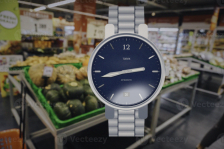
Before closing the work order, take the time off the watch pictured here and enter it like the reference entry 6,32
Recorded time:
2,43
